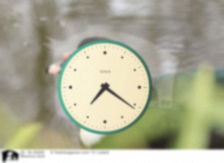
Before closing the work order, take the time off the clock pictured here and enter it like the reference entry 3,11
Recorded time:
7,21
